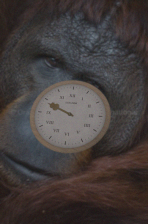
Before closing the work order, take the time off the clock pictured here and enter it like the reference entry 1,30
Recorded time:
9,49
